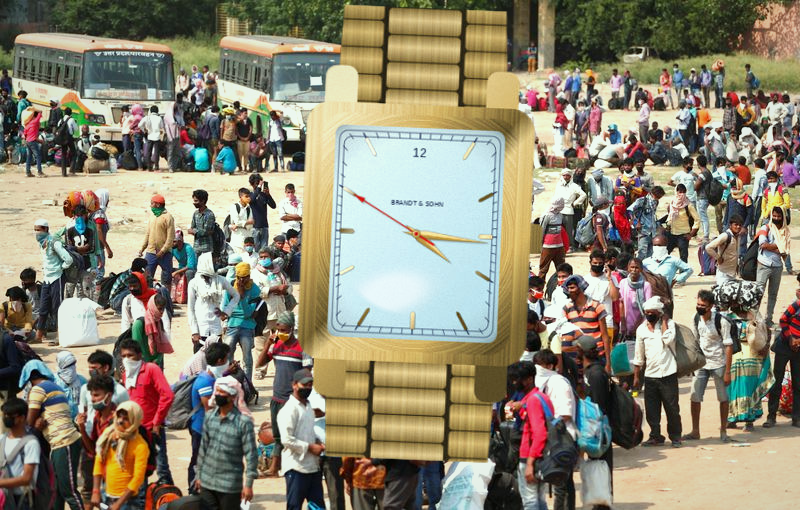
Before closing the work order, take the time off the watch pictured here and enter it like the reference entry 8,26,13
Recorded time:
4,15,50
